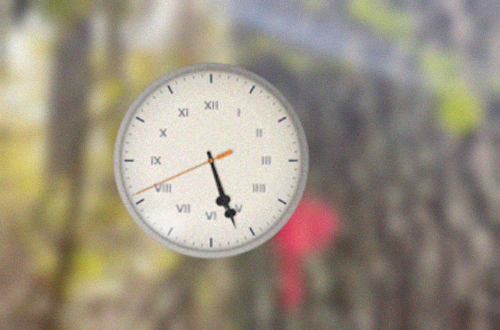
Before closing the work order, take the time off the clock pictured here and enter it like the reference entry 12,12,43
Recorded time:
5,26,41
